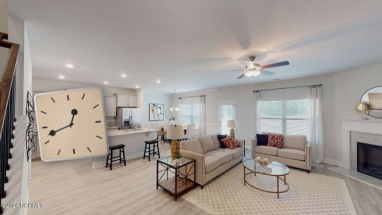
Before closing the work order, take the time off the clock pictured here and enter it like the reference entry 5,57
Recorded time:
12,42
